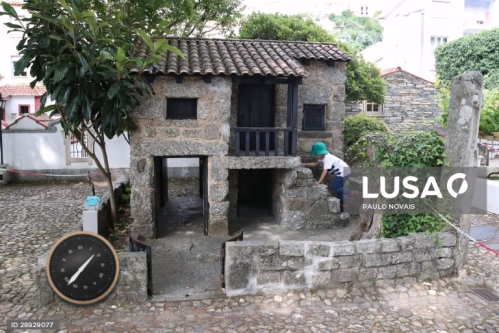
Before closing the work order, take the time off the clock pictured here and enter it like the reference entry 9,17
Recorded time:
1,38
